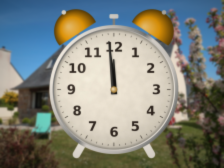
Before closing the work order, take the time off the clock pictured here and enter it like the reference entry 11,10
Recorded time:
11,59
